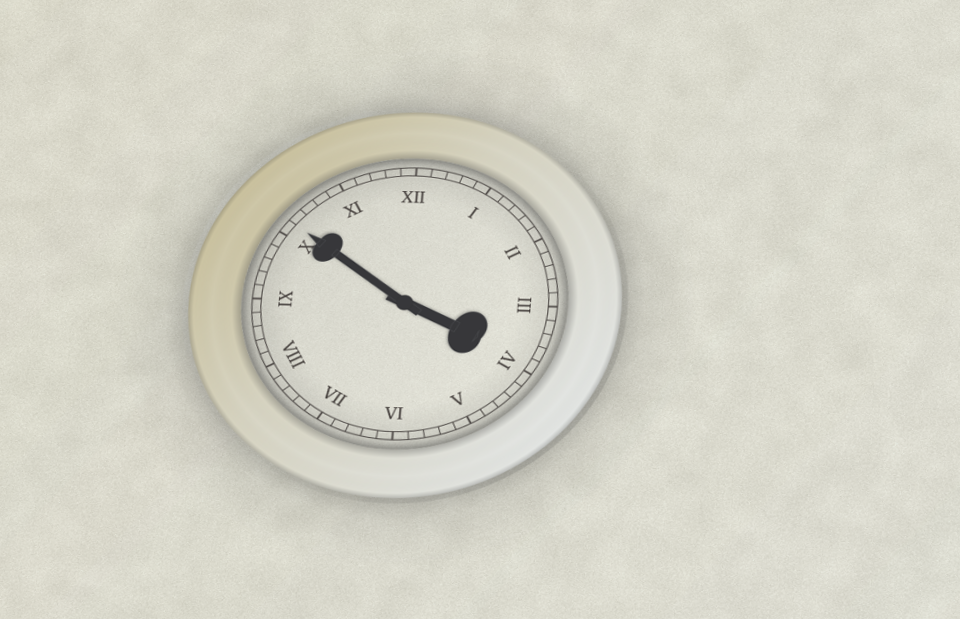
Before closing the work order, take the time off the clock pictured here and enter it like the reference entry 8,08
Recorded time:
3,51
